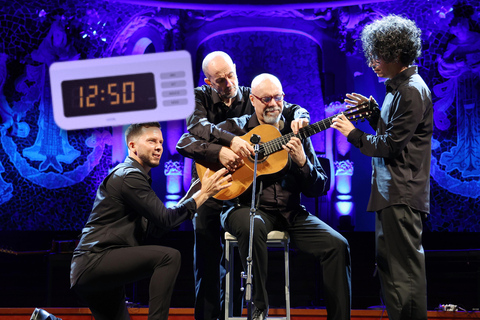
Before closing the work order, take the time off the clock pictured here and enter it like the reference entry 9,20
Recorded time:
12,50
